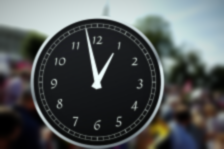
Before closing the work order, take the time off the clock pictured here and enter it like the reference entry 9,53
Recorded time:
12,58
